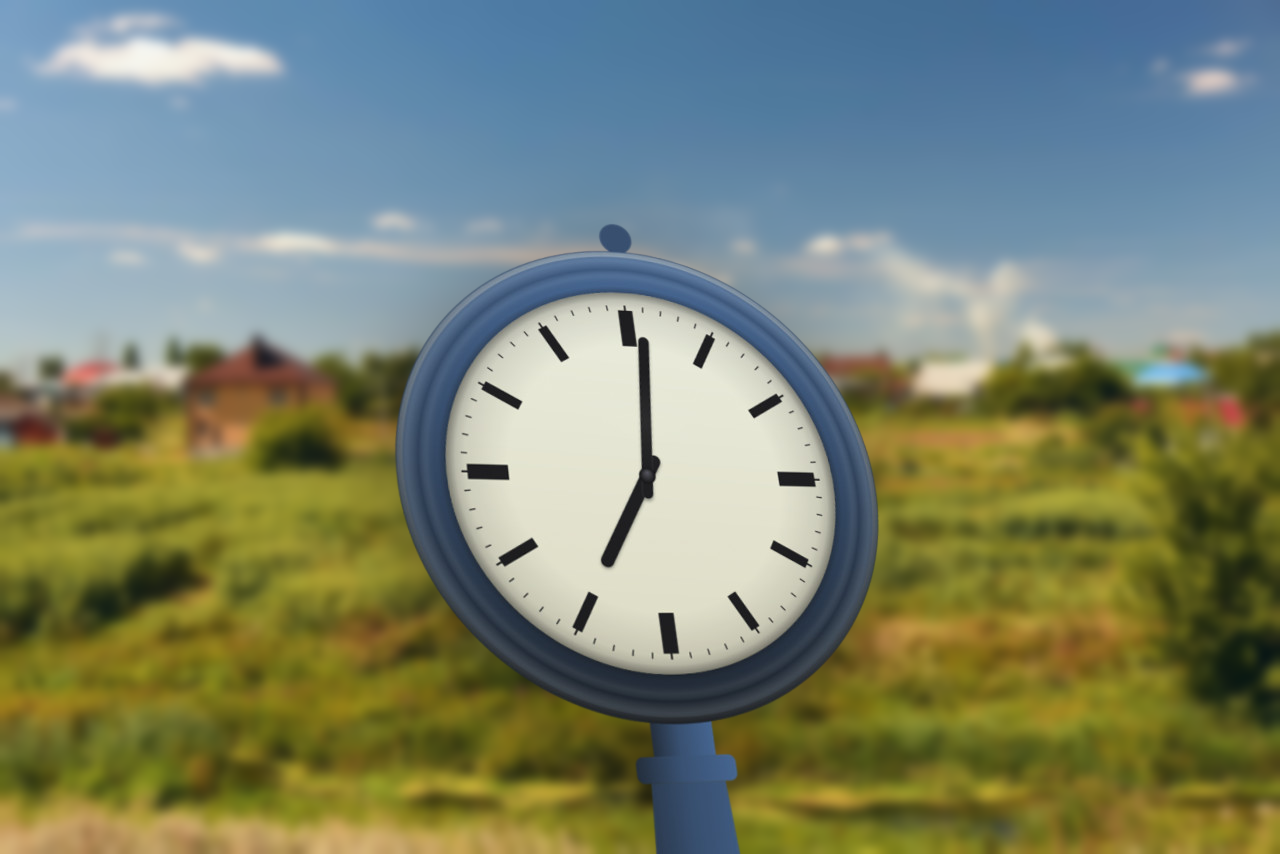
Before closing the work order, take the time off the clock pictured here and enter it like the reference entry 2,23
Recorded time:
7,01
